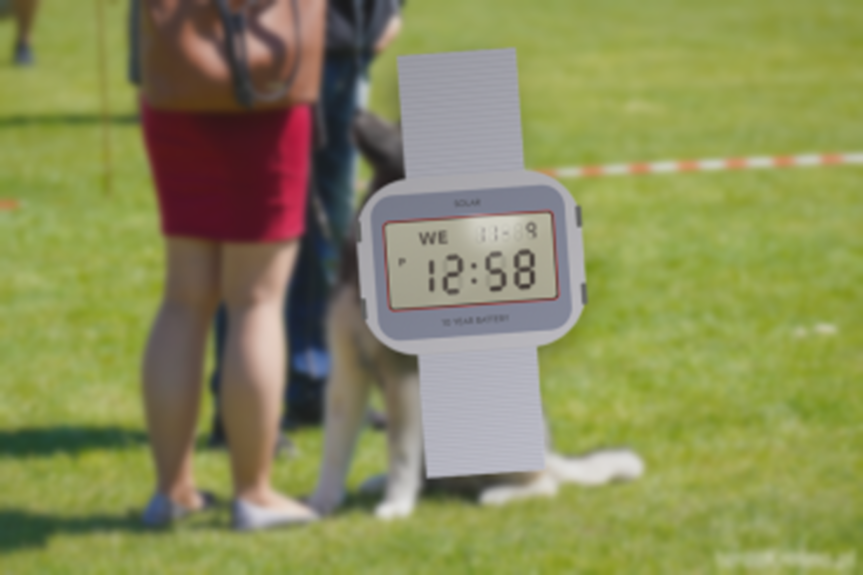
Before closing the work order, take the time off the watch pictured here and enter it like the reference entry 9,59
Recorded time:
12,58
